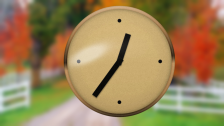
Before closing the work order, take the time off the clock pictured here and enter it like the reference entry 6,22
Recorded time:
12,36
